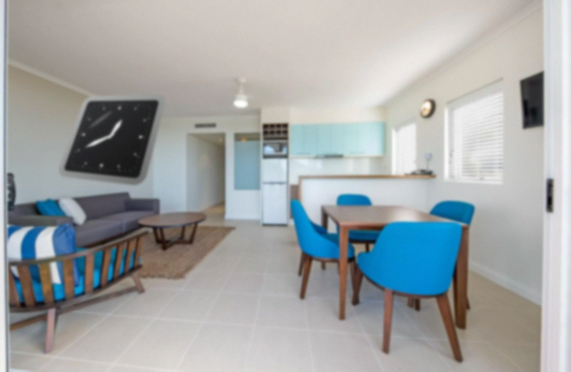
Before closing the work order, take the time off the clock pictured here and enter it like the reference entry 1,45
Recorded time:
12,40
